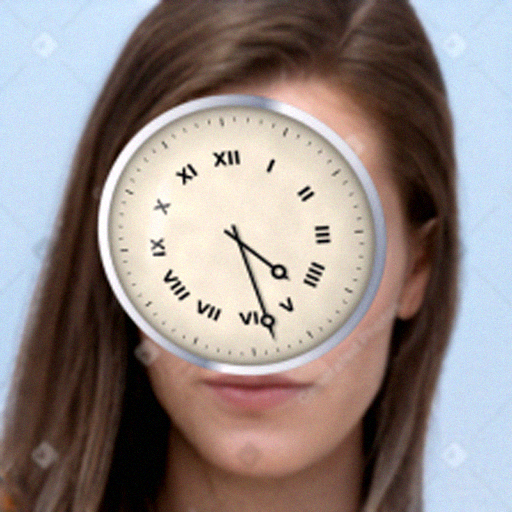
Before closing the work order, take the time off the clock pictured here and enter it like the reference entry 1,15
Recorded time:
4,28
